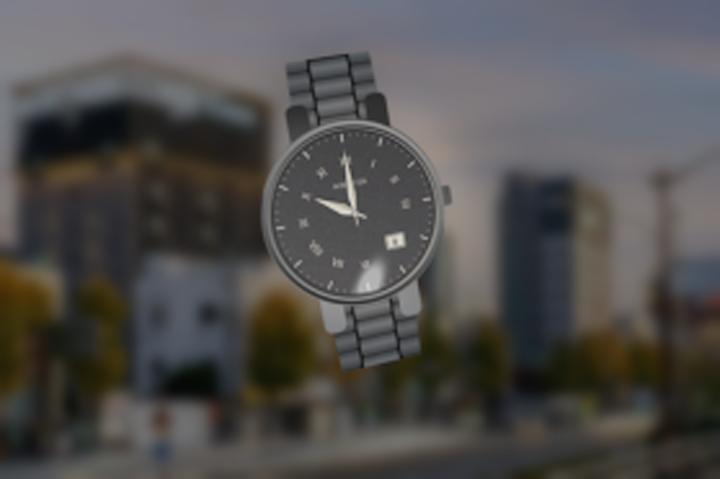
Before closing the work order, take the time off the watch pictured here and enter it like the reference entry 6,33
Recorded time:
10,00
